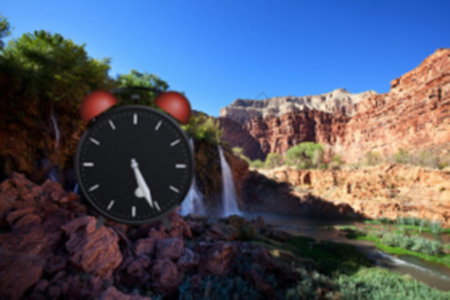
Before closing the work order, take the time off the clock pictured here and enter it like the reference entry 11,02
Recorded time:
5,26
